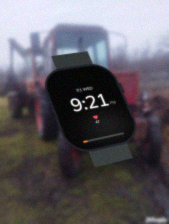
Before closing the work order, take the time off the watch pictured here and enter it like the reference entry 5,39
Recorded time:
9,21
